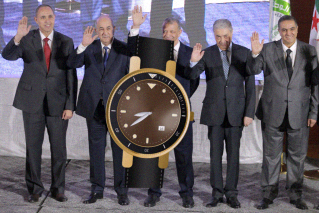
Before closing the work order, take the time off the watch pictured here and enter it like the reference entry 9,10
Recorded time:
8,39
